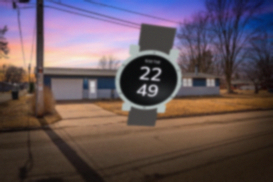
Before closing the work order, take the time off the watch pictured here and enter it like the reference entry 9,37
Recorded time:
22,49
